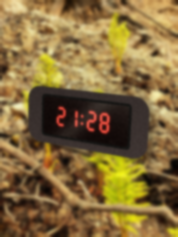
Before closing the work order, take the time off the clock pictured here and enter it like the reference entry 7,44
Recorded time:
21,28
